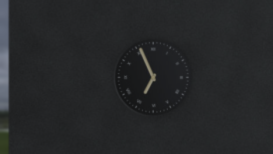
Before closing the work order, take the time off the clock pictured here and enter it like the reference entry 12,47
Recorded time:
6,56
